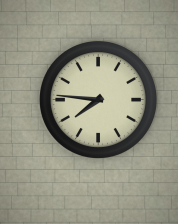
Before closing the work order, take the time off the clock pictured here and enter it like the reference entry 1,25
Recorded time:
7,46
